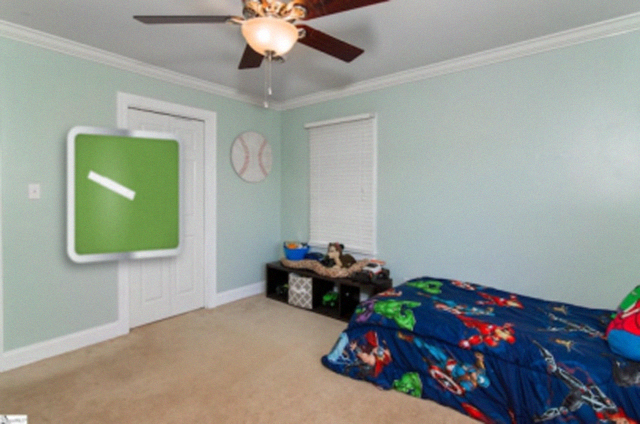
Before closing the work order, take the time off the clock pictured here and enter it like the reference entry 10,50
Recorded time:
9,49
